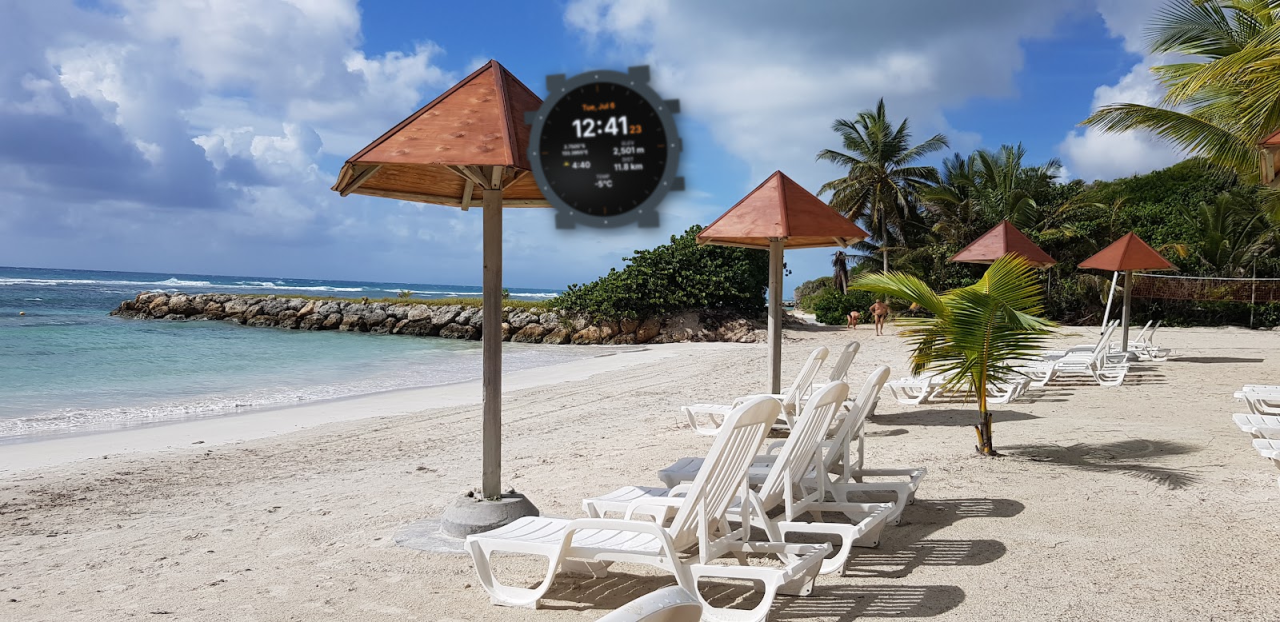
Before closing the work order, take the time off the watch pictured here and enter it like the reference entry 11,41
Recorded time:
12,41
